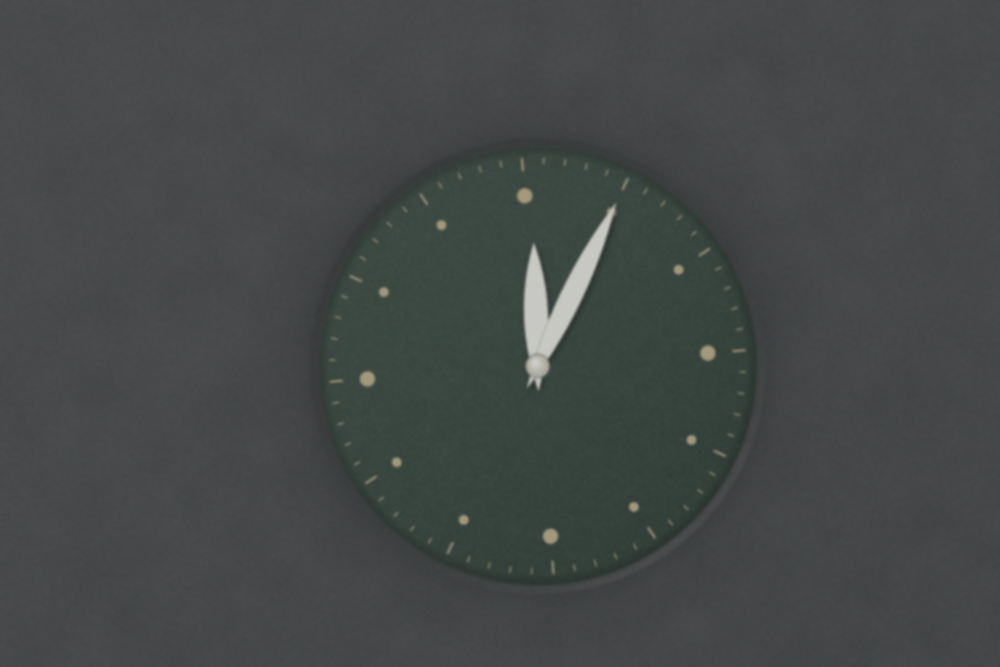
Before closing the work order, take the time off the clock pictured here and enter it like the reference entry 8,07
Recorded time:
12,05
